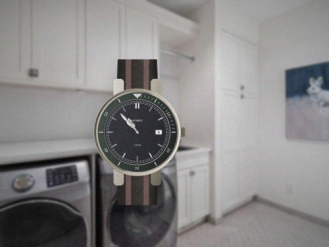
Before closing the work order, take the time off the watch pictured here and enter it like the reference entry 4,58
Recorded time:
10,53
